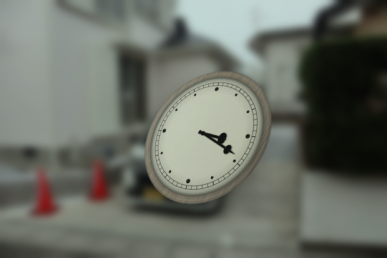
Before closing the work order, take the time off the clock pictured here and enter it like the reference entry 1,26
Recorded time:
3,19
